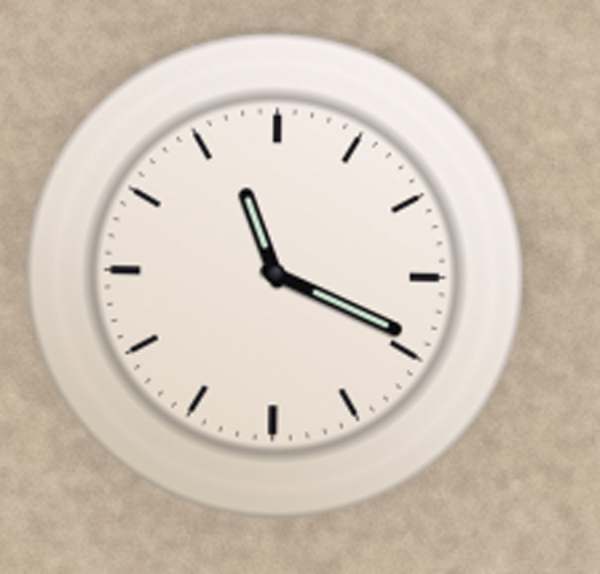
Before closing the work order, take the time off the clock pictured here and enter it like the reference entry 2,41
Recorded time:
11,19
